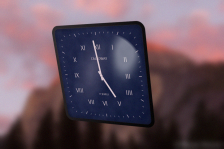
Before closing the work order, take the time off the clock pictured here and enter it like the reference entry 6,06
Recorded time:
4,59
